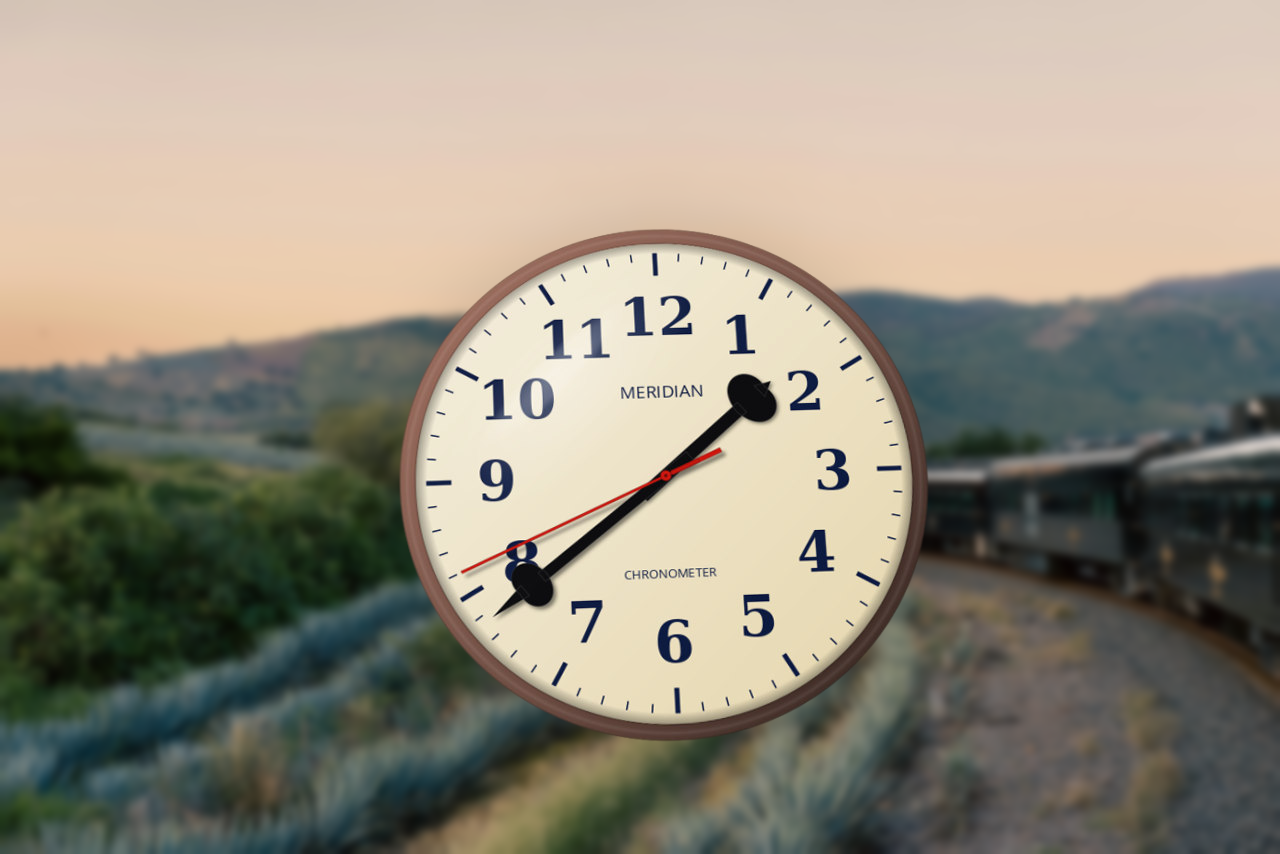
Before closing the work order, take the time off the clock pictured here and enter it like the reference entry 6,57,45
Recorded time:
1,38,41
